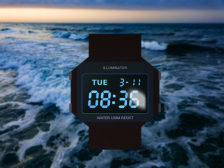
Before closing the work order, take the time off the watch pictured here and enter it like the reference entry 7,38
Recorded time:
8,36
